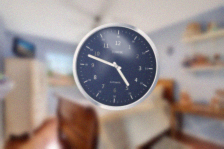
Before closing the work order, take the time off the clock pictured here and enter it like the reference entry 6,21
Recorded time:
4,48
